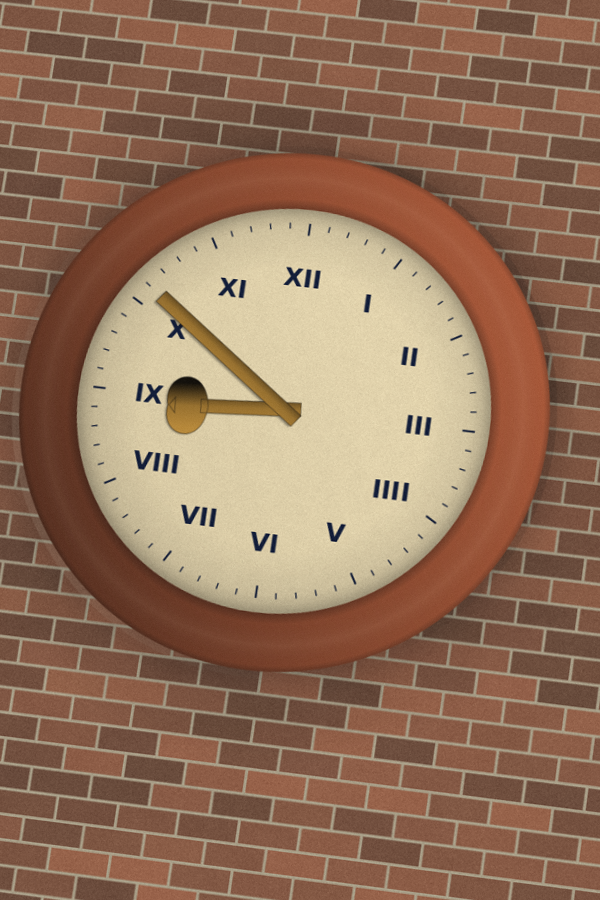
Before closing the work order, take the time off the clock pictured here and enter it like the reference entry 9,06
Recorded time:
8,51
